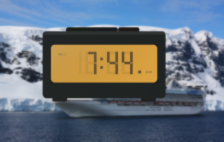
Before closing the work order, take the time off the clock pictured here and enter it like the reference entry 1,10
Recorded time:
7,44
